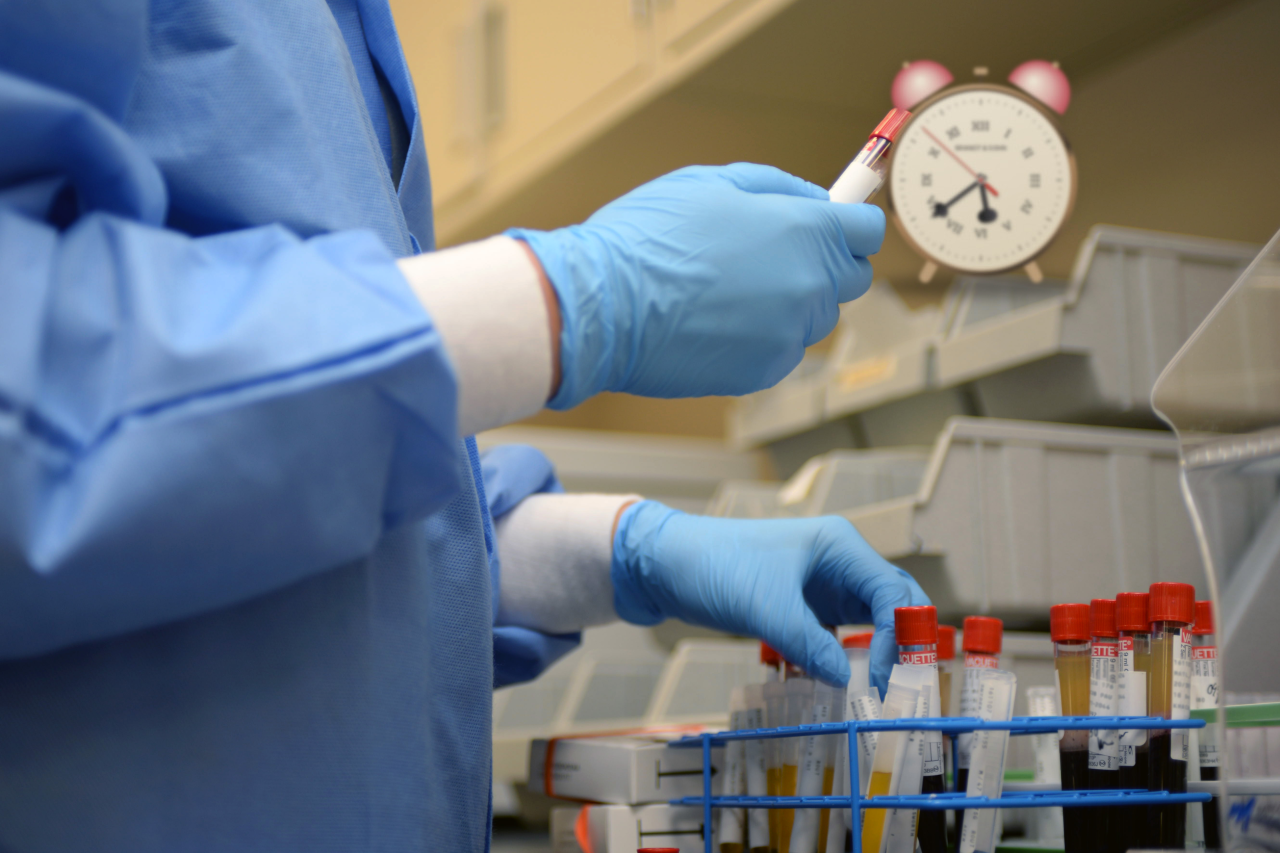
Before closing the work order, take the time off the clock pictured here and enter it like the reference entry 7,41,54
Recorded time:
5,38,52
